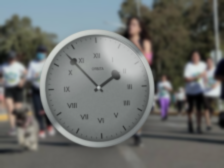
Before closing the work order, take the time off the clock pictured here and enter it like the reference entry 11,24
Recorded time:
1,53
